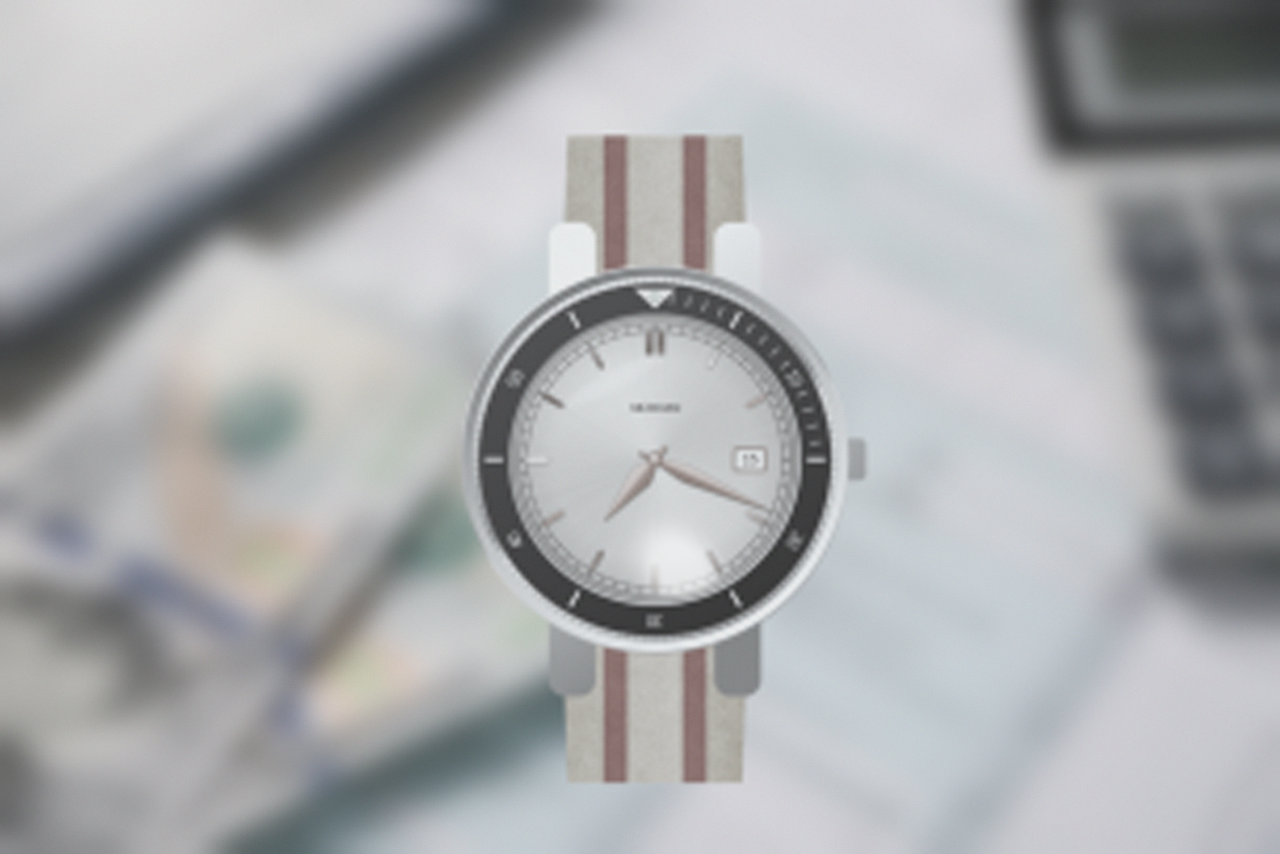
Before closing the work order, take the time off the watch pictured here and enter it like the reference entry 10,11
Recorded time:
7,19
